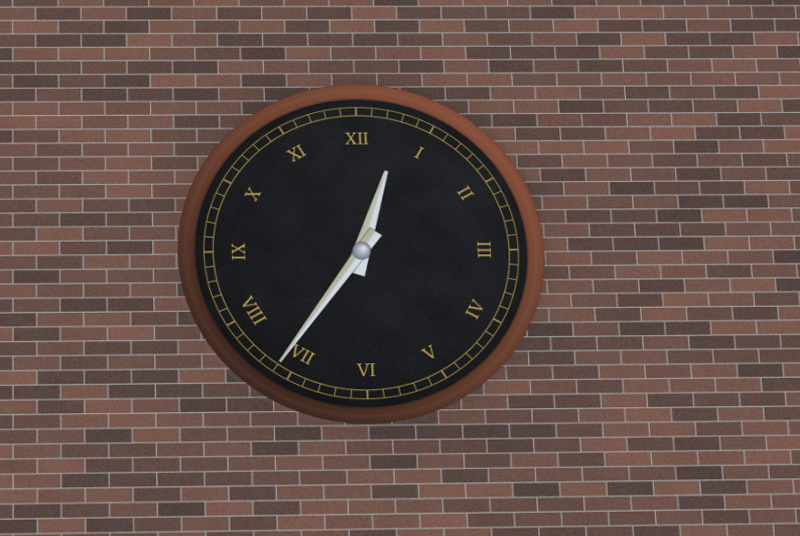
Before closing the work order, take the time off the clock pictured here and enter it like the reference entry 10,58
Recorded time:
12,36
